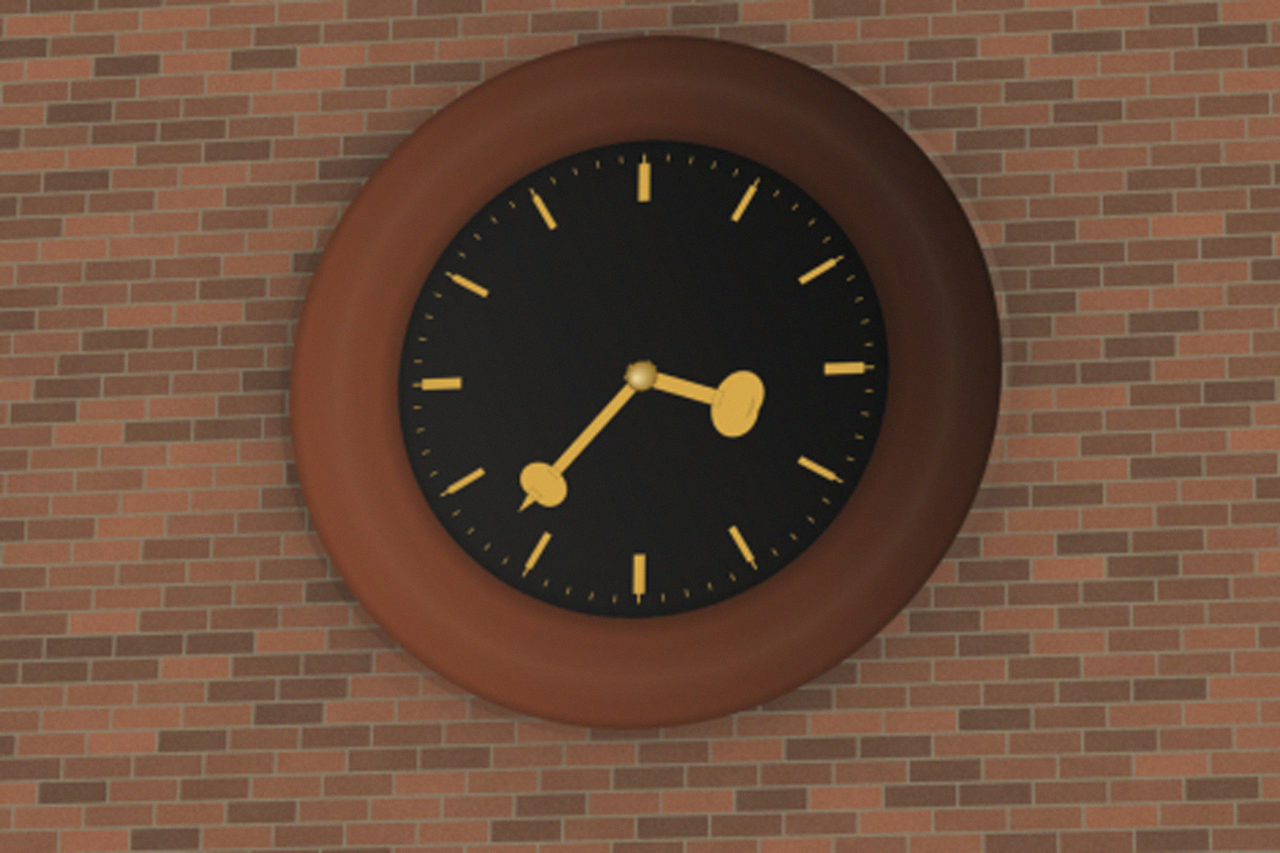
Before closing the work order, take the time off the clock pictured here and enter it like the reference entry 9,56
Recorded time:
3,37
